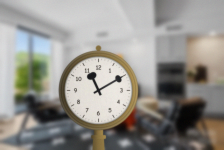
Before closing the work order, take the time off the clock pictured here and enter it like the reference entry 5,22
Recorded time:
11,10
